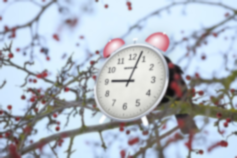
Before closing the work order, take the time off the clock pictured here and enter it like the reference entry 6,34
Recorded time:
9,03
